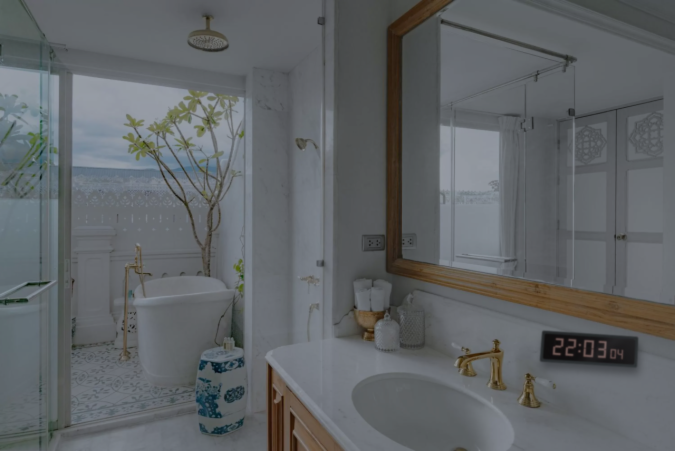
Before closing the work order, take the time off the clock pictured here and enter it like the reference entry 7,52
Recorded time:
22,03
